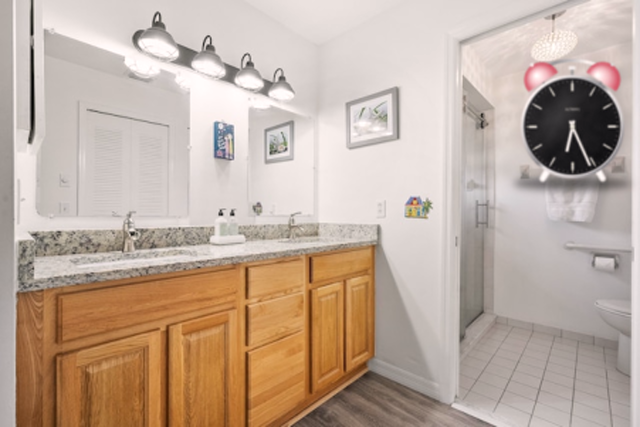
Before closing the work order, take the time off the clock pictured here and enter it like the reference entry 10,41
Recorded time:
6,26
